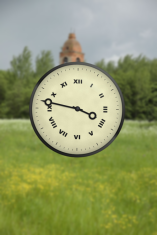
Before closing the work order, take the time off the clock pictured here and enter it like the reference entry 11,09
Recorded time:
3,47
